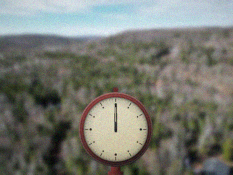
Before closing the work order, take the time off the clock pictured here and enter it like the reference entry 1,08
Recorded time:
12,00
